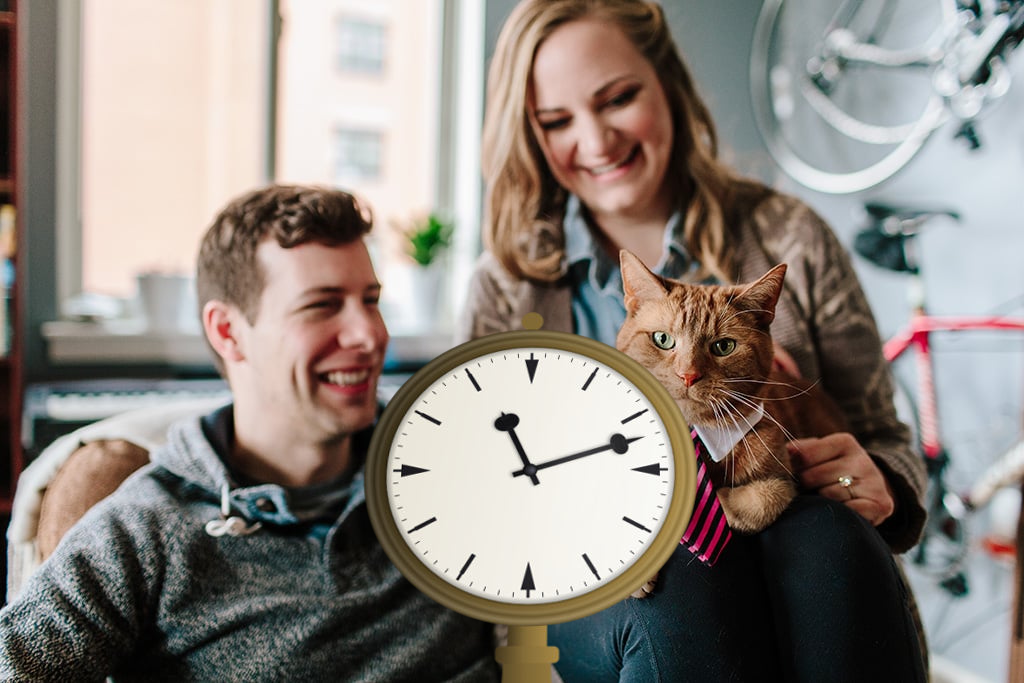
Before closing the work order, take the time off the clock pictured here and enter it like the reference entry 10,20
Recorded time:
11,12
